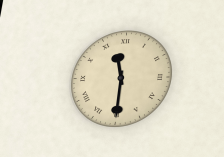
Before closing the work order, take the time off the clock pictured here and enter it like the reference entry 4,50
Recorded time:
11,30
